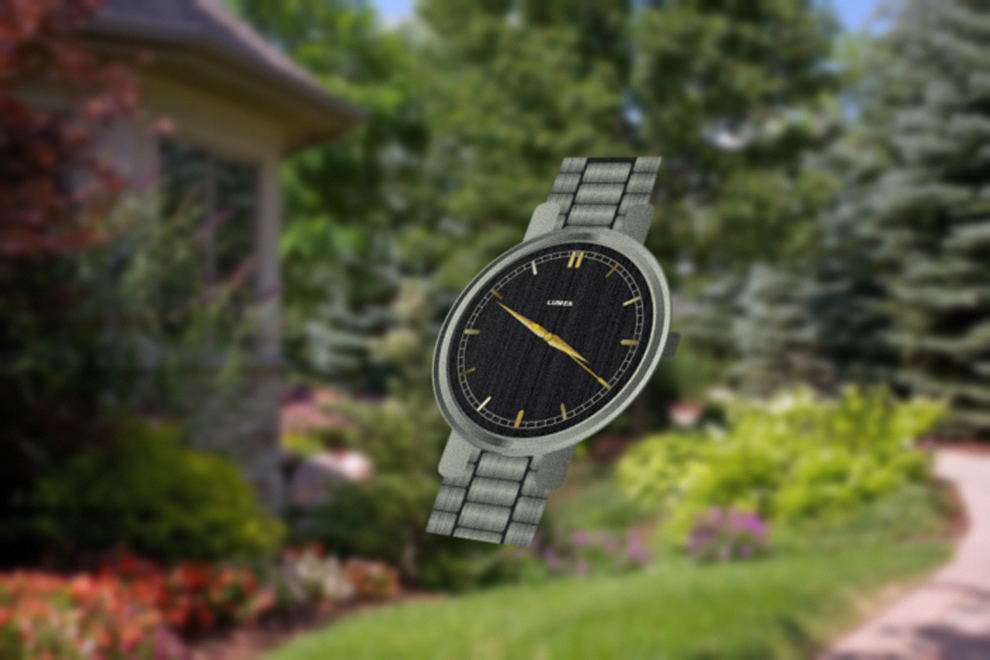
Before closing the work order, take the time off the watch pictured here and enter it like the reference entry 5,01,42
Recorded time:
3,49,20
